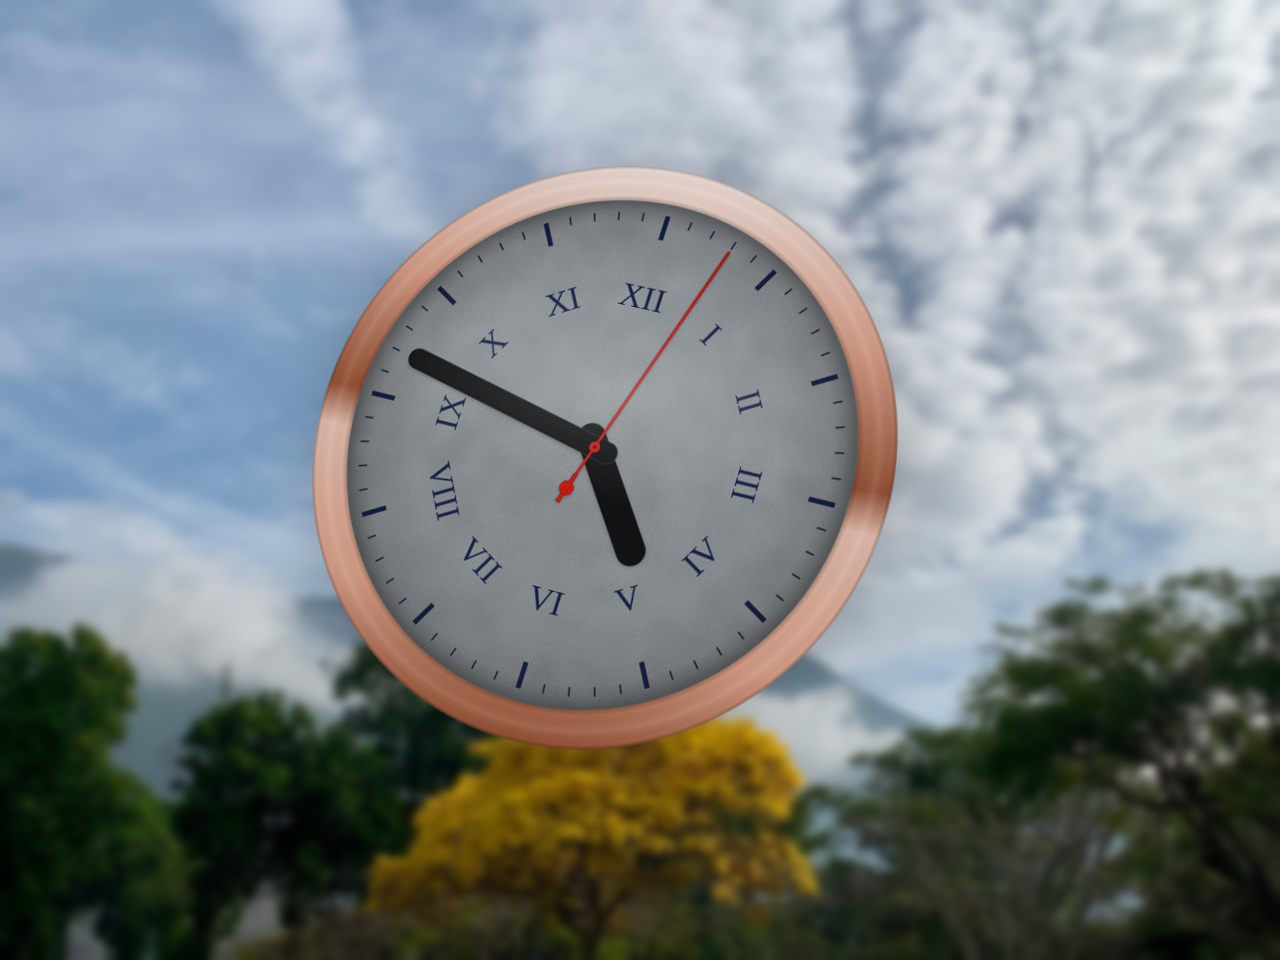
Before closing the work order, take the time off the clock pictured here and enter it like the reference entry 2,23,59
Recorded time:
4,47,03
